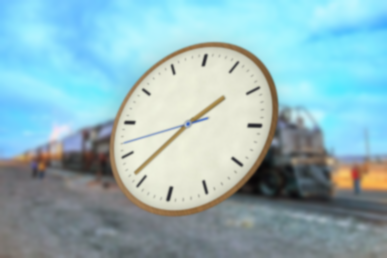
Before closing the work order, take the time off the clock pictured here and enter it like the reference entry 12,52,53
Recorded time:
1,36,42
